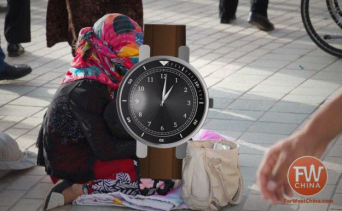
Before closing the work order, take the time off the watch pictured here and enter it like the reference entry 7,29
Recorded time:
1,01
